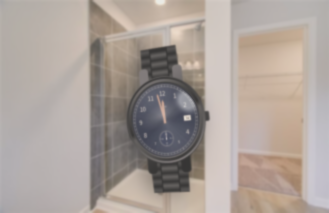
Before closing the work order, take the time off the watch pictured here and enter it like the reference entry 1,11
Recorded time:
11,58
